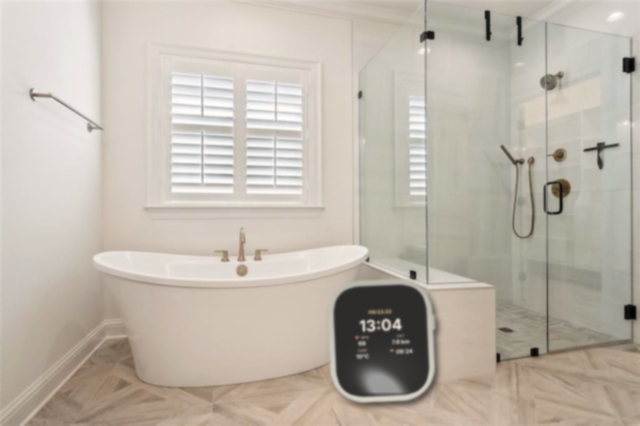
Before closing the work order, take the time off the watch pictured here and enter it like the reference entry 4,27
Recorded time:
13,04
